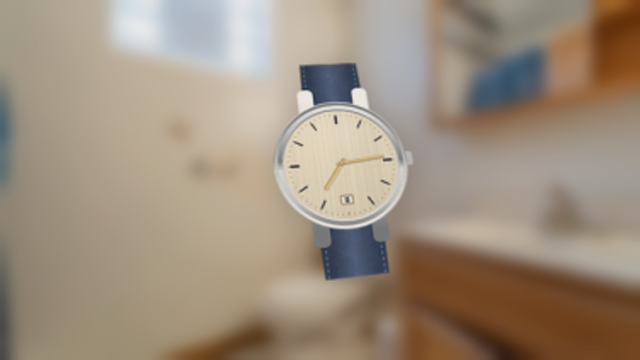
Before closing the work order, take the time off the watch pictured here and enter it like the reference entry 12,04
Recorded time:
7,14
